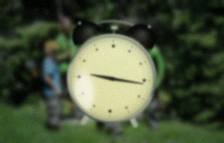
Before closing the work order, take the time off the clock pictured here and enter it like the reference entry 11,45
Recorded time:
9,16
